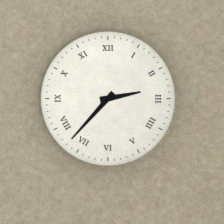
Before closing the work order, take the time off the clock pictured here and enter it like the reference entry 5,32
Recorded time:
2,37
